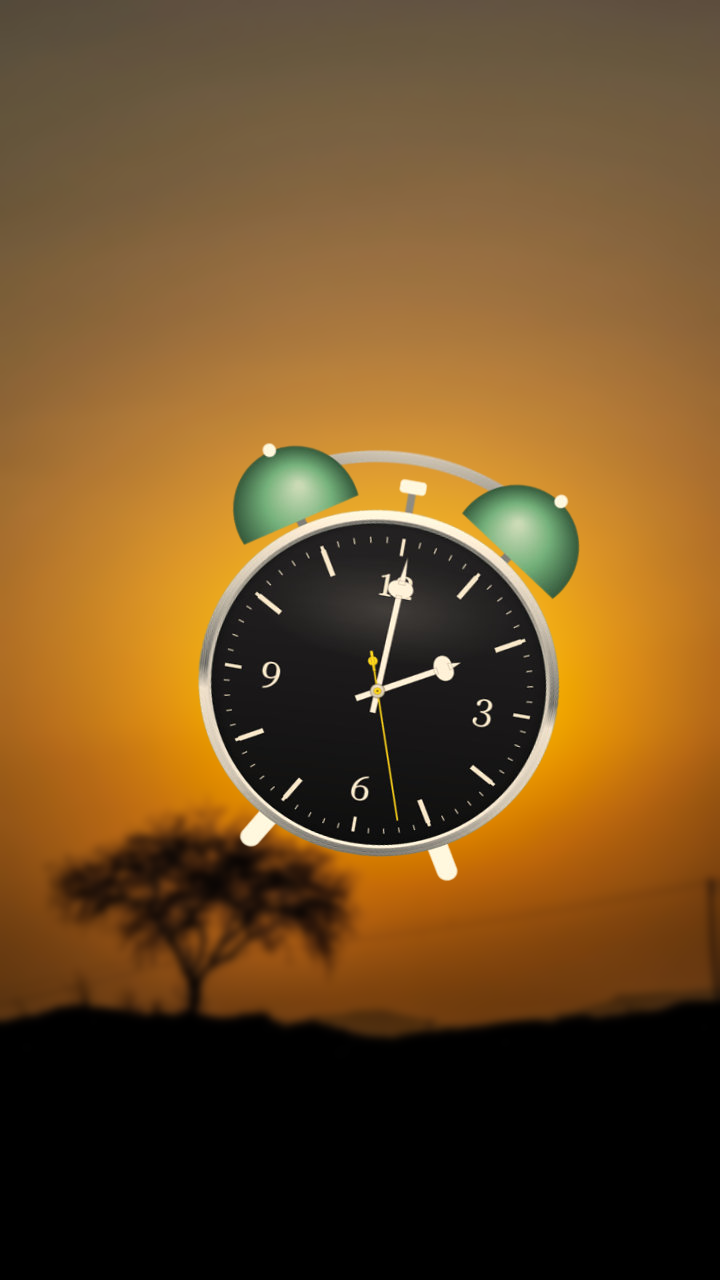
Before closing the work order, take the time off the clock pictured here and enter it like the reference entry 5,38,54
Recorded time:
2,00,27
